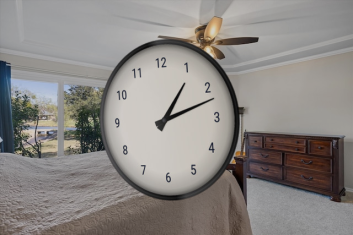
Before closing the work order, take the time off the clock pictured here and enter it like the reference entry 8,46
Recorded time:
1,12
